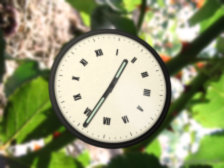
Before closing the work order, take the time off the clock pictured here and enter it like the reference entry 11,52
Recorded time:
1,39
